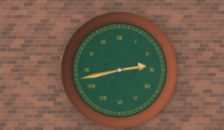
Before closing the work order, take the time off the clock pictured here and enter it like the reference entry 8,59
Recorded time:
2,43
